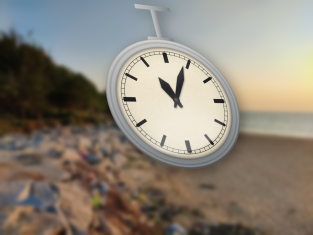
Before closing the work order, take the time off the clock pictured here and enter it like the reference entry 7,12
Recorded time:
11,04
